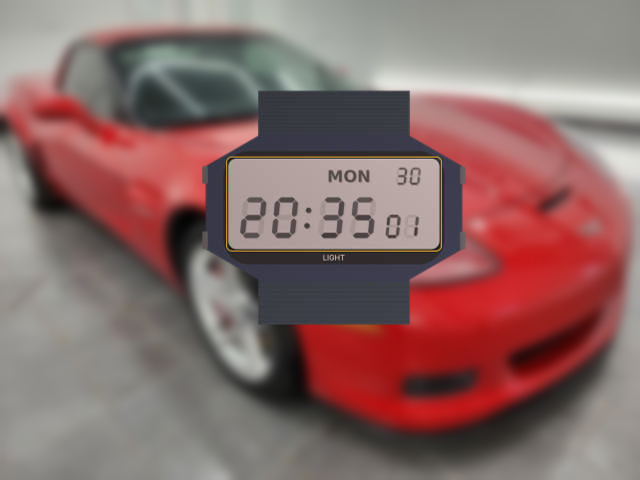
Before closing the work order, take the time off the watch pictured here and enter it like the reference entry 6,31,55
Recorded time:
20,35,01
